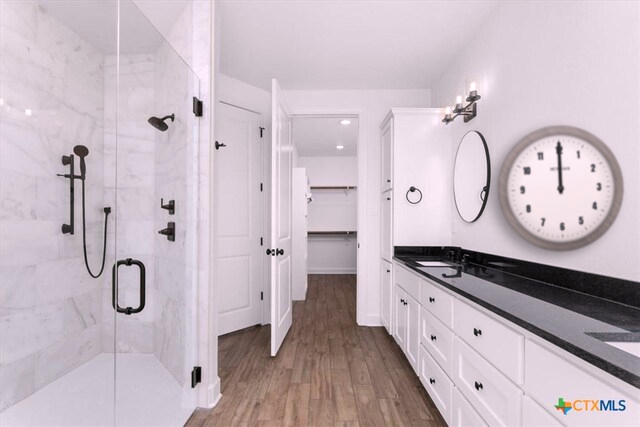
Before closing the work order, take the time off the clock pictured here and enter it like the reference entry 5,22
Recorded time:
12,00
